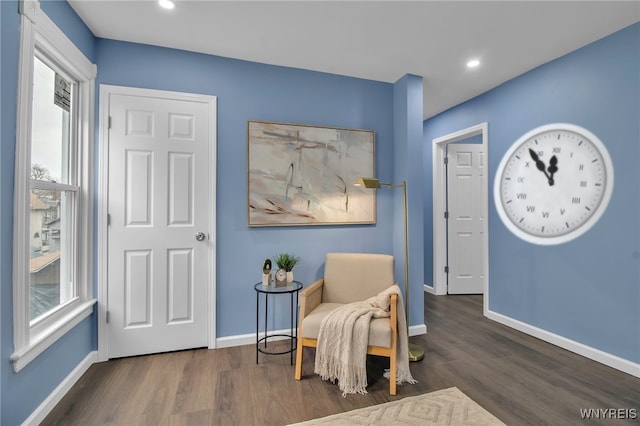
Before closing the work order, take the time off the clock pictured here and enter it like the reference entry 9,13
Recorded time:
11,53
